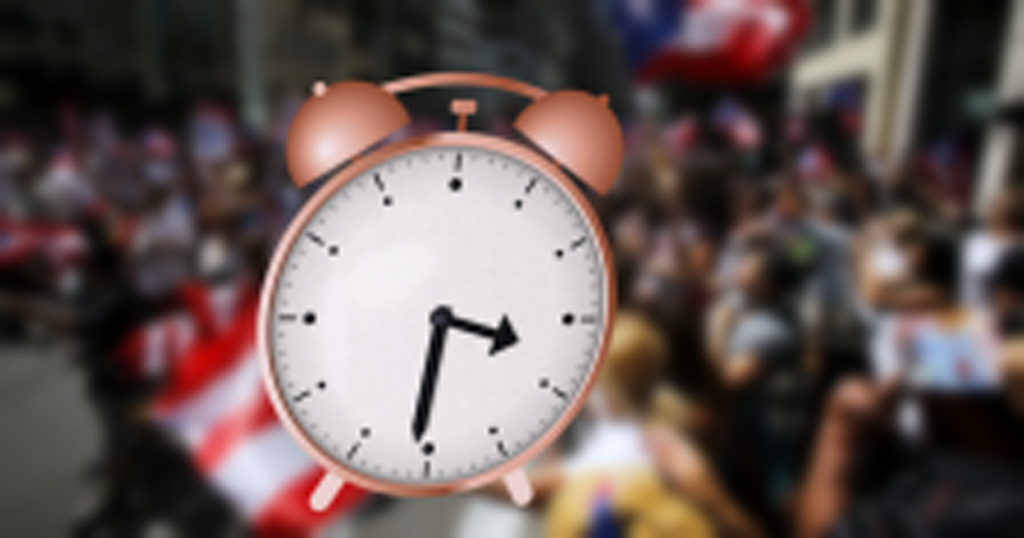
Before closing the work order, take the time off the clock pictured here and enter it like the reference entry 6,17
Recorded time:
3,31
